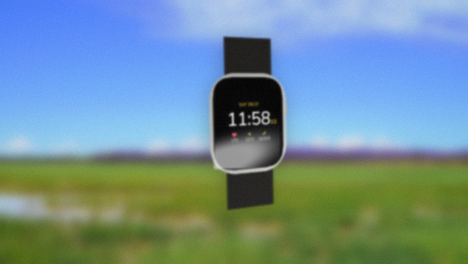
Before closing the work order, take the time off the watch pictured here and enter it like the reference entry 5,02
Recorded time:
11,58
